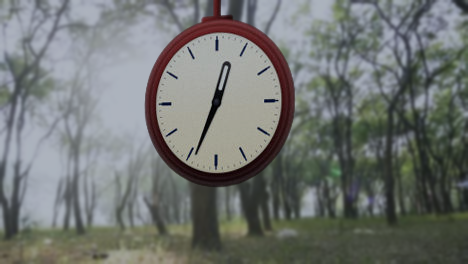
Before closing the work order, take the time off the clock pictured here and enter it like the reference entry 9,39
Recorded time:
12,34
